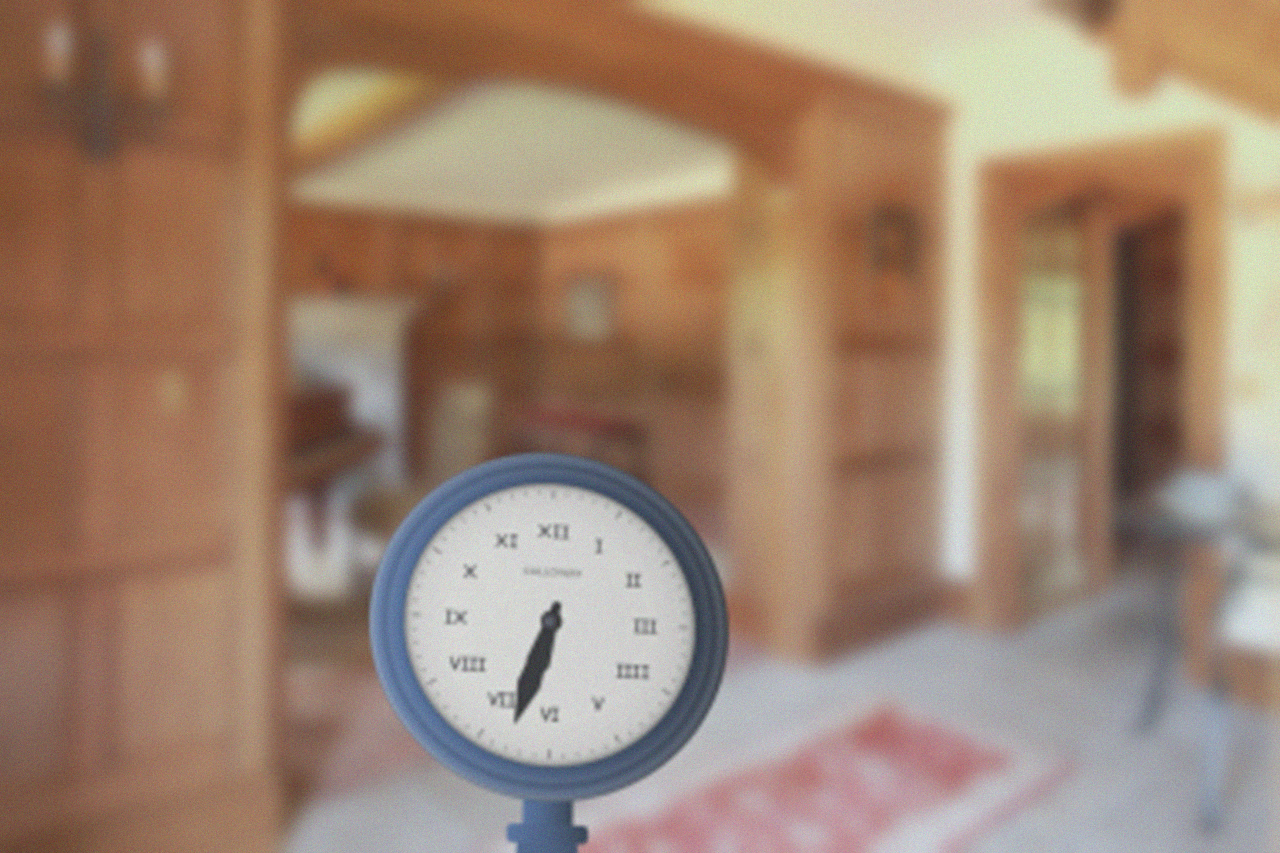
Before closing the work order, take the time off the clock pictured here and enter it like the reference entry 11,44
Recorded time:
6,33
